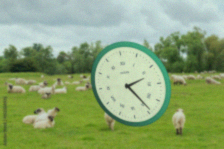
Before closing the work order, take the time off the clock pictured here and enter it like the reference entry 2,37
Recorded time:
2,24
